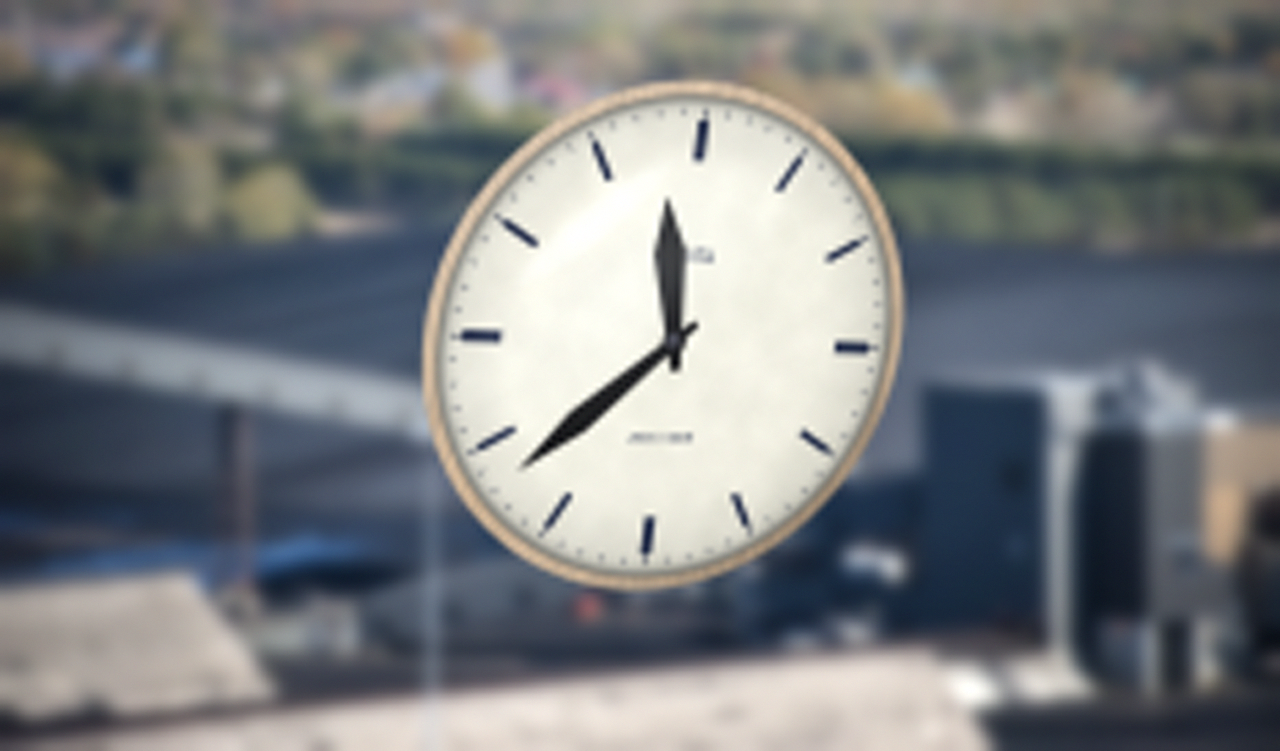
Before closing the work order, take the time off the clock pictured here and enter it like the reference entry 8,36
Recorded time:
11,38
